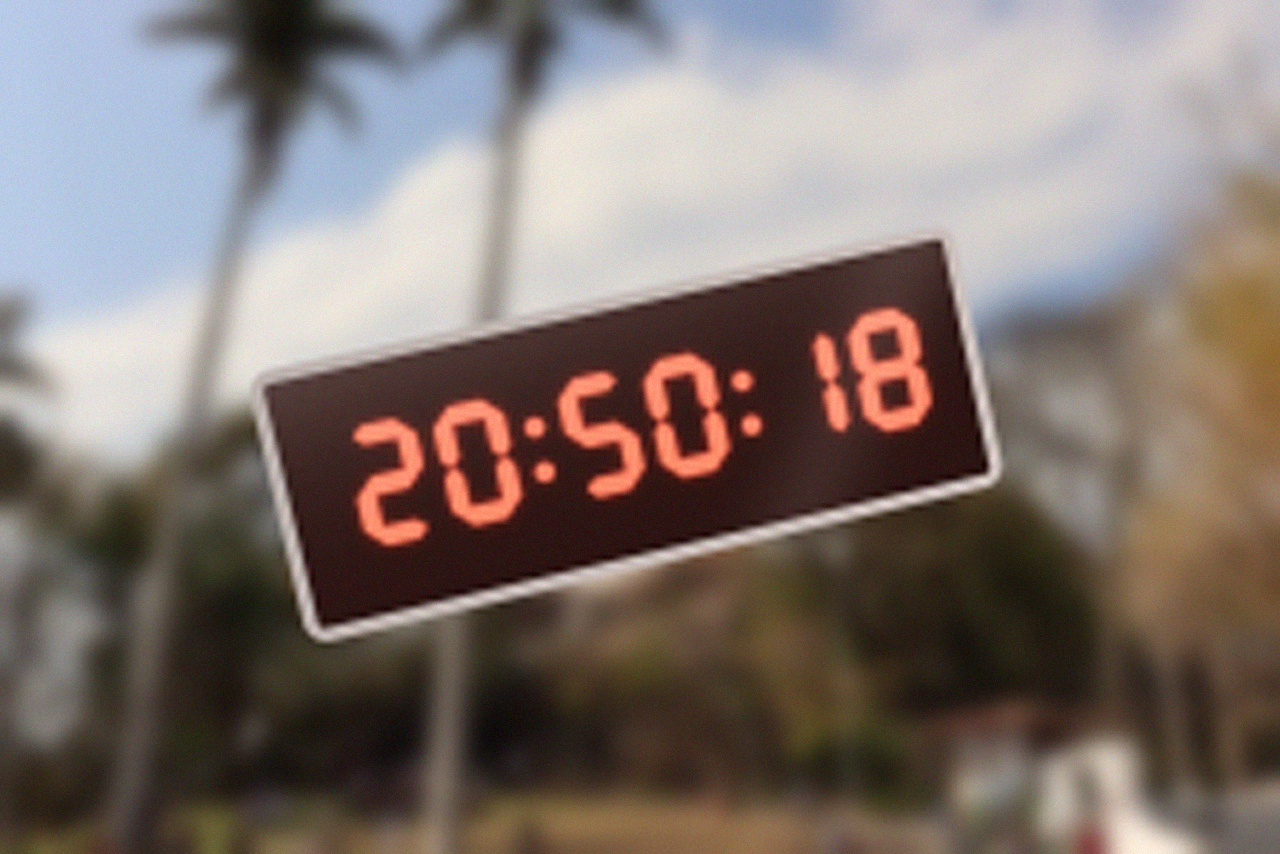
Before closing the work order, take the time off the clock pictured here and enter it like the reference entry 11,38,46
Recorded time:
20,50,18
